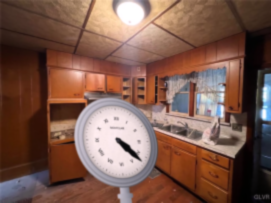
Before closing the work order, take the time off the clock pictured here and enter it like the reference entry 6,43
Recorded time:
4,22
